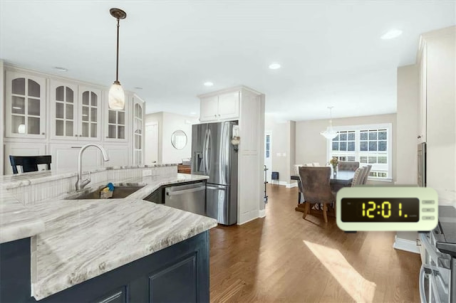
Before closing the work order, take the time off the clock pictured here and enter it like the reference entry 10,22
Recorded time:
12,01
